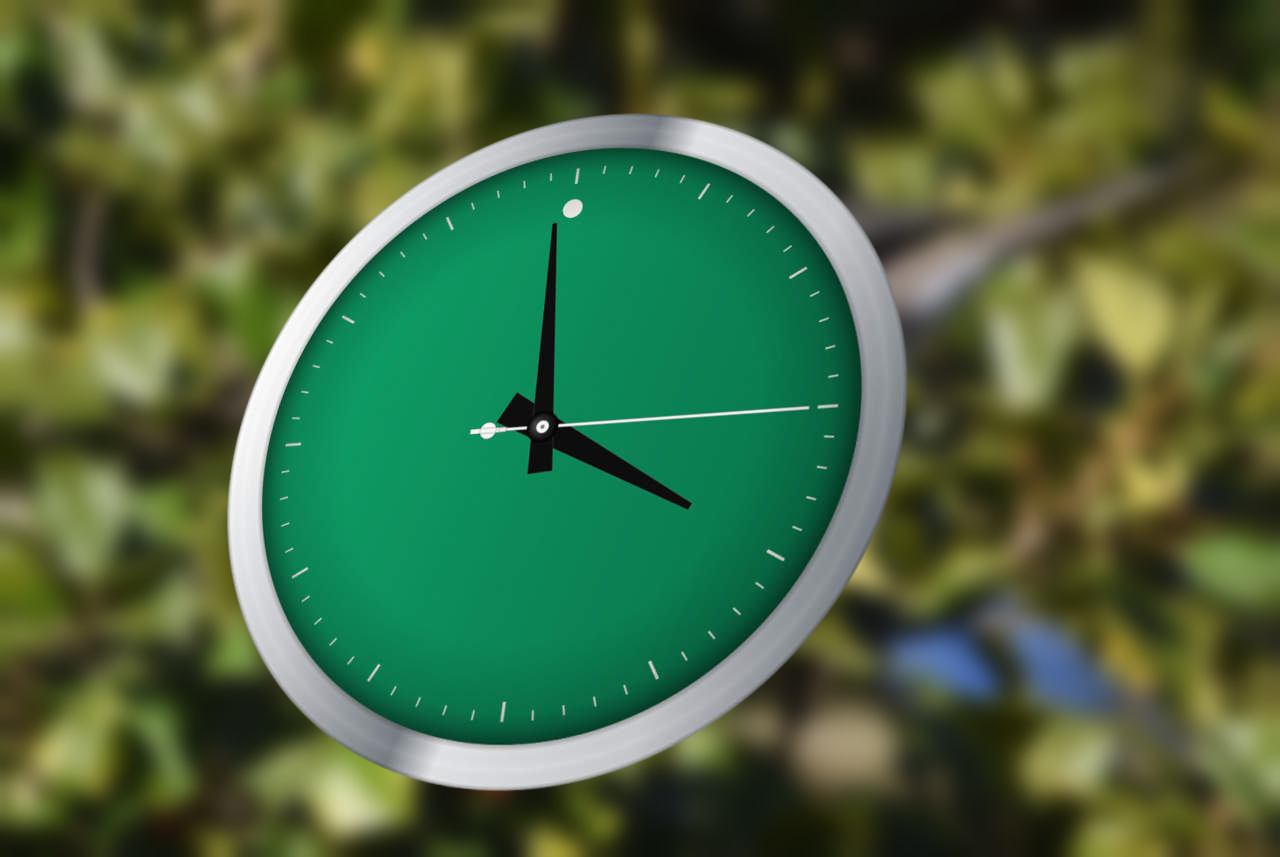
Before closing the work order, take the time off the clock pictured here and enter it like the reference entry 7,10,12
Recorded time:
3,59,15
